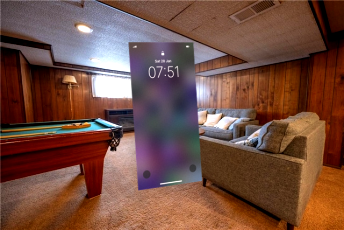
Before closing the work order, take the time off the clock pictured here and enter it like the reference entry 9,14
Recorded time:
7,51
